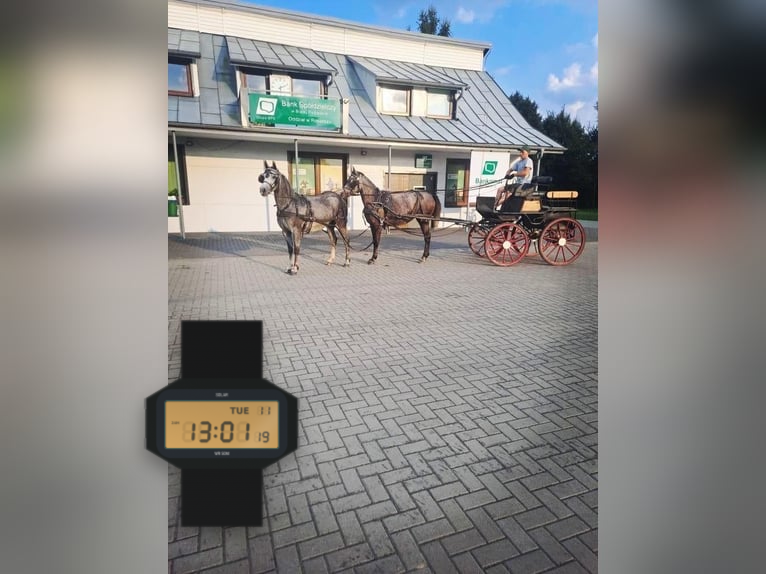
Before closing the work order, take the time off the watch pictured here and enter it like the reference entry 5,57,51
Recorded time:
13,01,19
